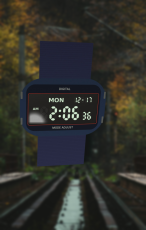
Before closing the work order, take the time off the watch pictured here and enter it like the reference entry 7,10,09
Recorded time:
2,06,36
